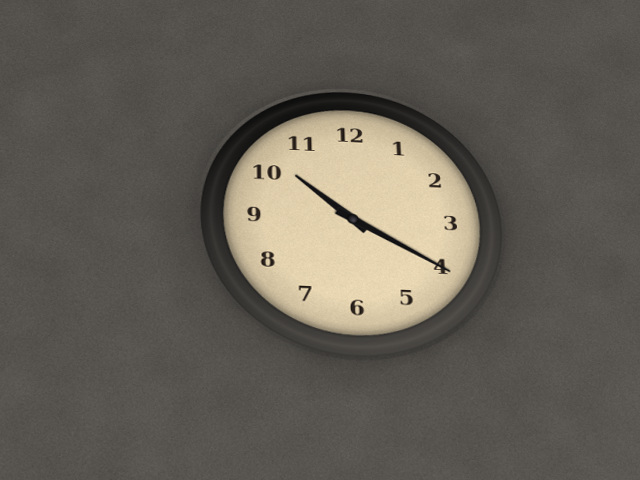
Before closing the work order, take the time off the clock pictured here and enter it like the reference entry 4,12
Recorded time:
10,20
